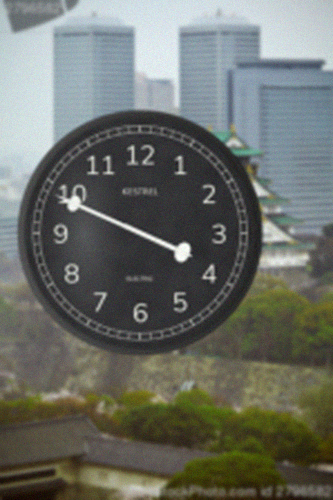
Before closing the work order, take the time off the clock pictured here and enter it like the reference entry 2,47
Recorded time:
3,49
